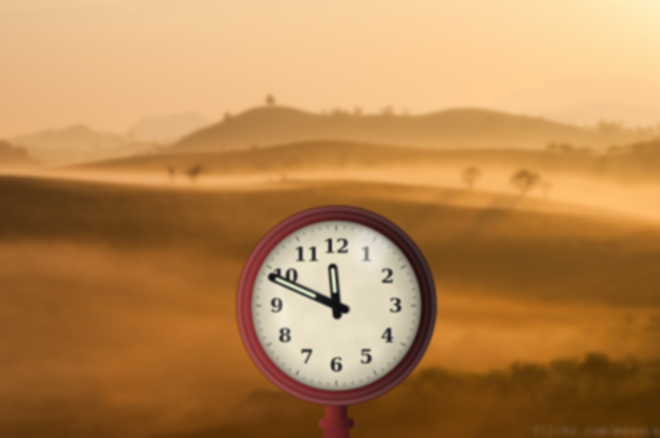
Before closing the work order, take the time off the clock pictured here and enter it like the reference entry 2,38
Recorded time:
11,49
